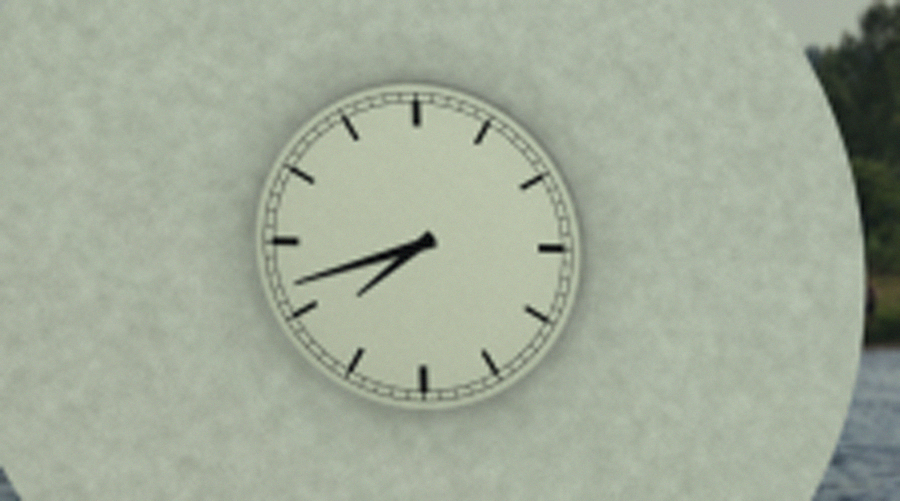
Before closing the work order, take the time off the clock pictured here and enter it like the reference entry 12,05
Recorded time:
7,42
